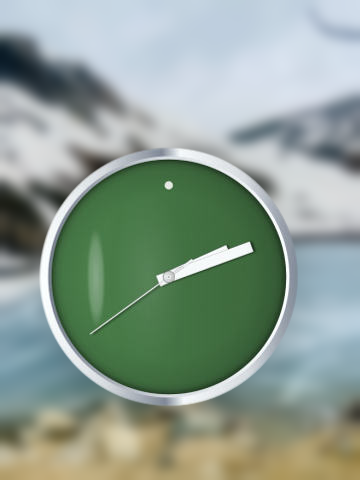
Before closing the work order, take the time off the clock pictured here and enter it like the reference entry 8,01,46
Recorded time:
2,11,39
